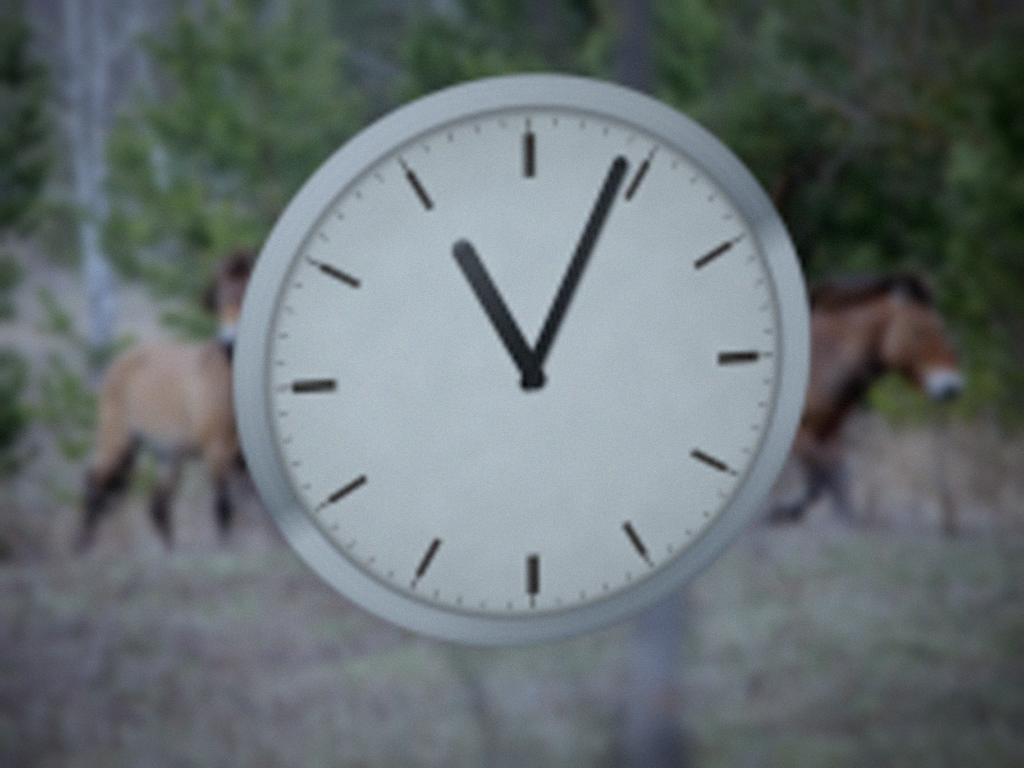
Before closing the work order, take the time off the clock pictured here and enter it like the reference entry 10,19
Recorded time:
11,04
